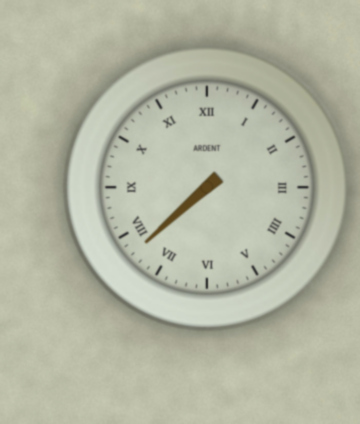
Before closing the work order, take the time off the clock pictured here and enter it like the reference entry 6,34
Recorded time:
7,38
